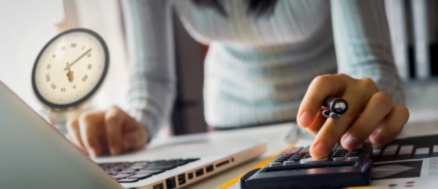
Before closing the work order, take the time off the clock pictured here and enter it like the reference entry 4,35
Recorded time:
5,08
